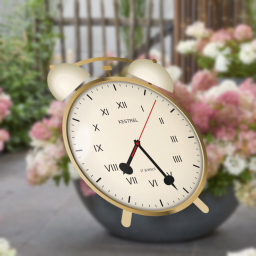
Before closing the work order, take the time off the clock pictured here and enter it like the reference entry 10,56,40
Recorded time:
7,26,07
